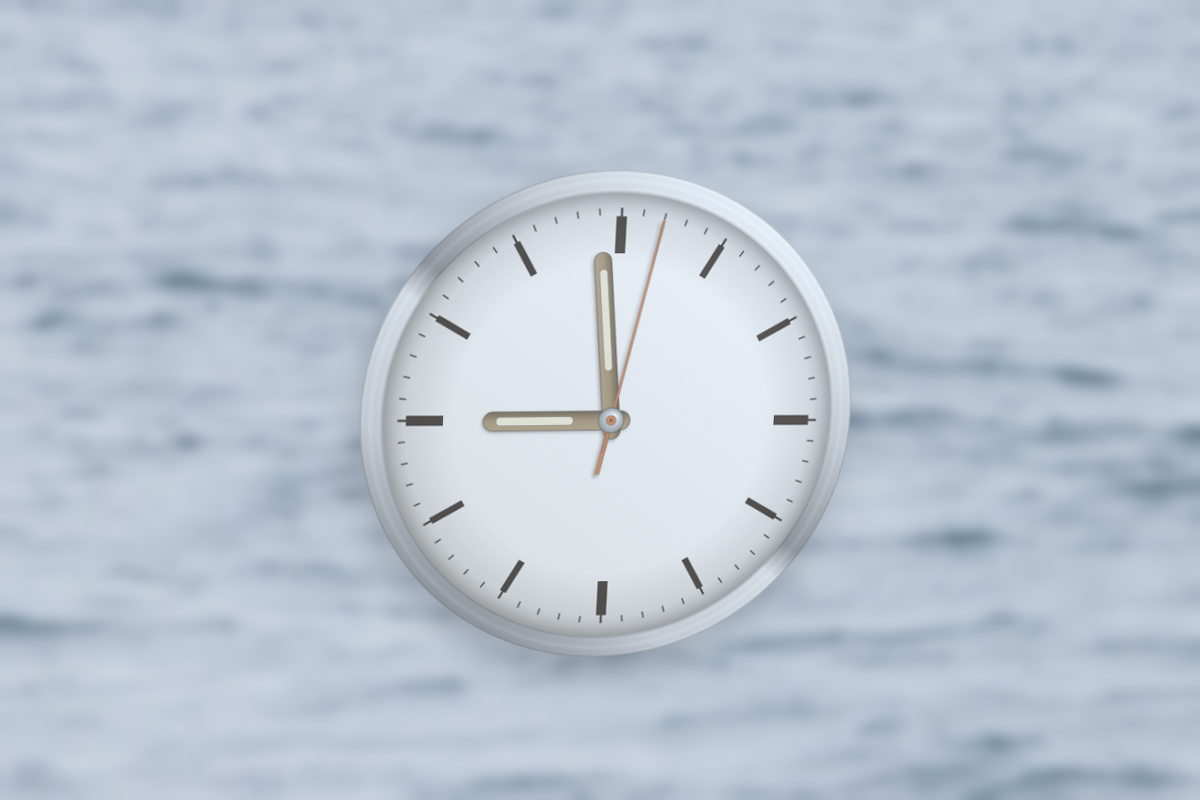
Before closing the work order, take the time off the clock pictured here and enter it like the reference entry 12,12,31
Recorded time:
8,59,02
